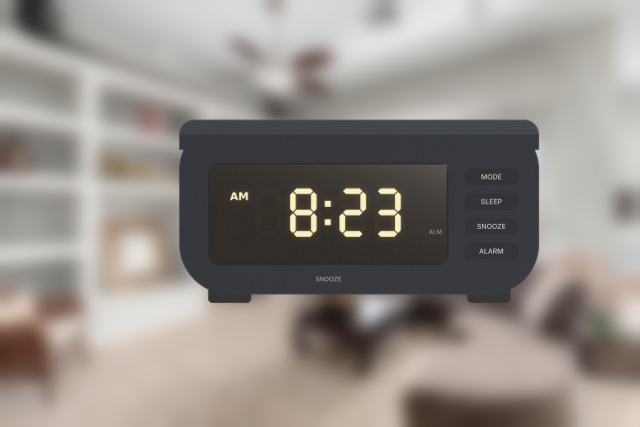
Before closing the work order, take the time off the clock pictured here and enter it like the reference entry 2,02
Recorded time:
8,23
